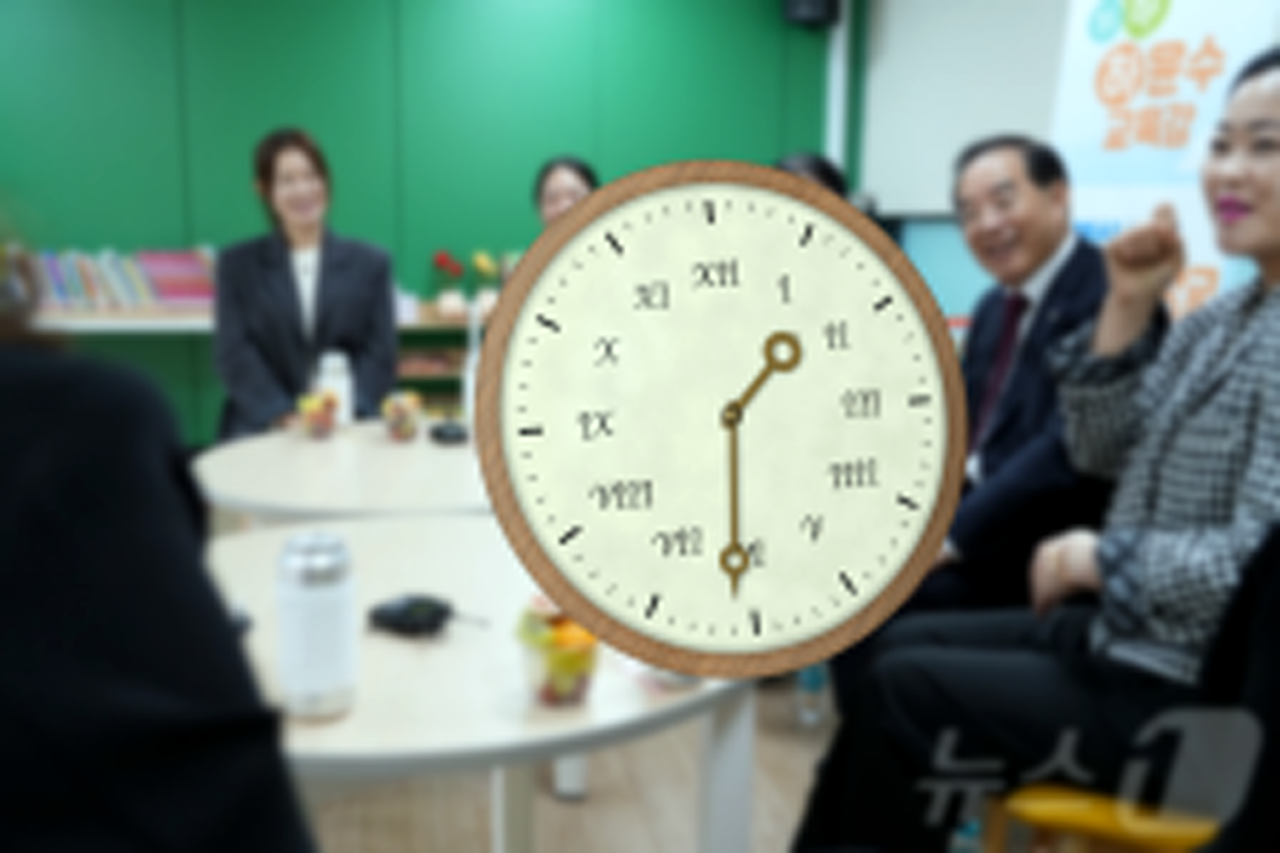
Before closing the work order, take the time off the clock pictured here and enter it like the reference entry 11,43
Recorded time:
1,31
